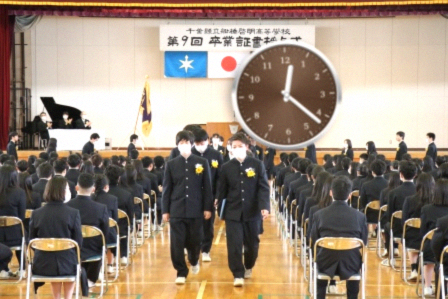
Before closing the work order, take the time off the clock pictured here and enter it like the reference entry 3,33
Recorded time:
12,22
